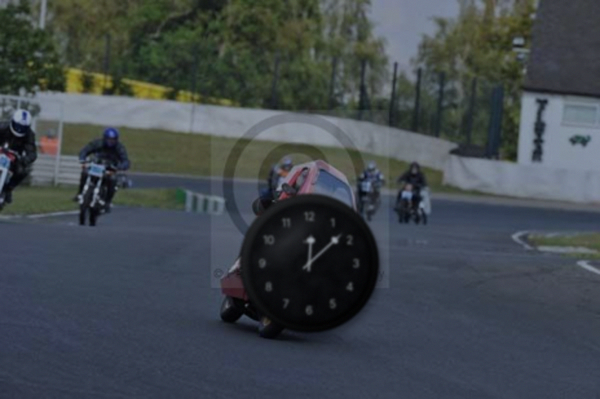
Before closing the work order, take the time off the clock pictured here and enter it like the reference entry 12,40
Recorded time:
12,08
